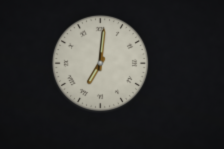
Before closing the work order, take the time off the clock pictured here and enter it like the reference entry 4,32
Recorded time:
7,01
